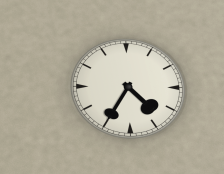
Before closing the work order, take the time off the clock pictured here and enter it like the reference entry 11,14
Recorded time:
4,35
